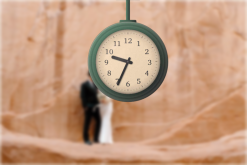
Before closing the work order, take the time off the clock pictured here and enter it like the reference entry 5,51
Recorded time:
9,34
